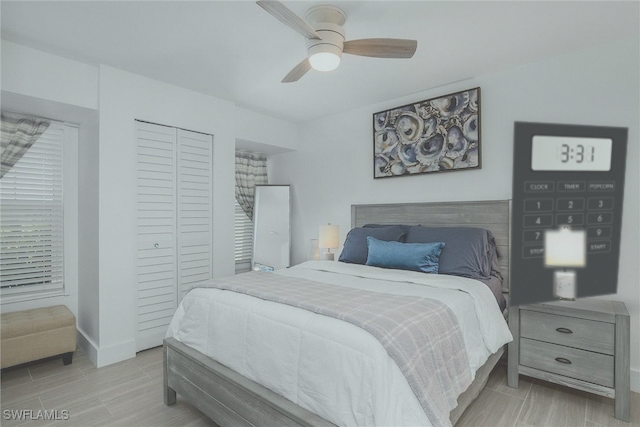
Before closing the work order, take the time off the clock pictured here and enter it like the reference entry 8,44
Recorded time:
3,31
